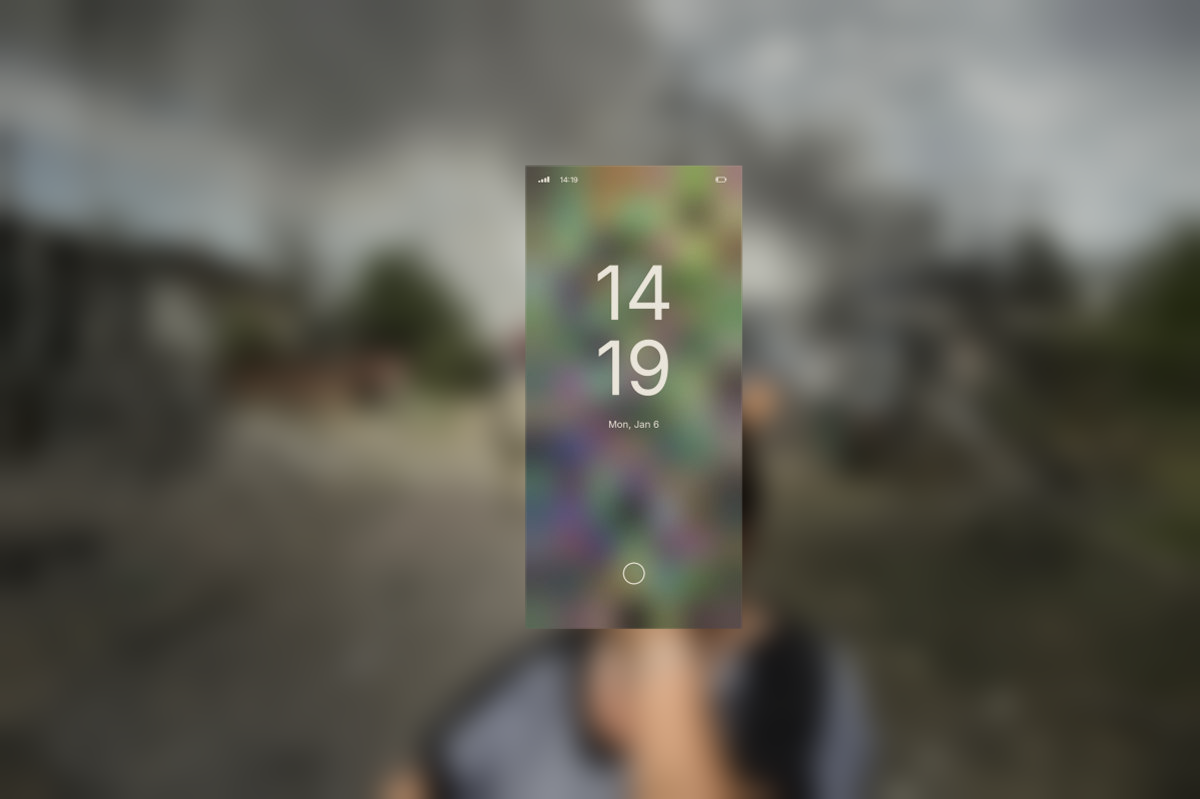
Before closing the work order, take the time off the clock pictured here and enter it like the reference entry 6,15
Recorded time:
14,19
